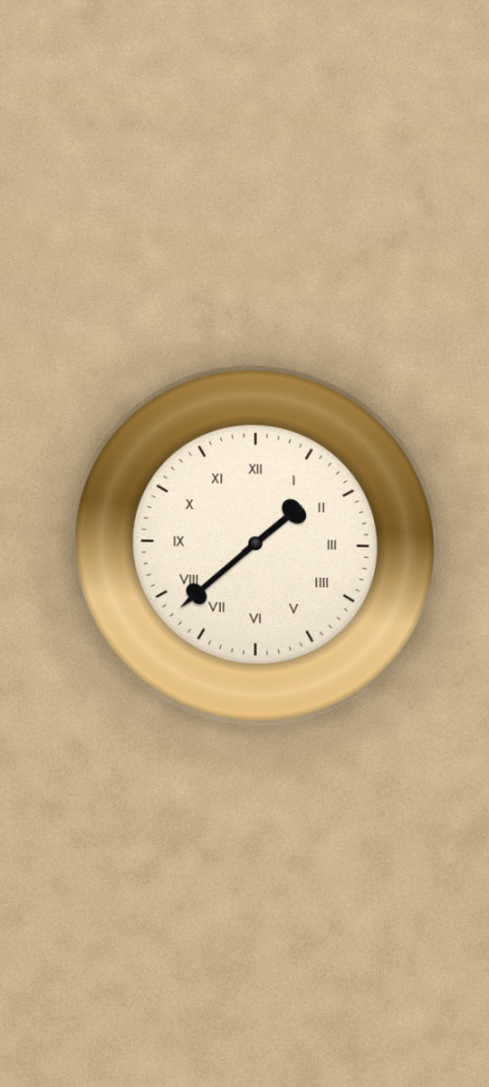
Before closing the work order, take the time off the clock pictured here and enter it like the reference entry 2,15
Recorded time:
1,38
